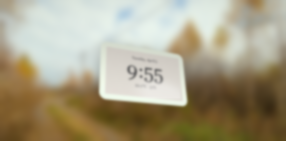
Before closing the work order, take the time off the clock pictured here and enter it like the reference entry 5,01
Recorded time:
9,55
